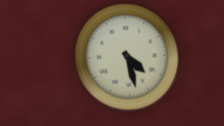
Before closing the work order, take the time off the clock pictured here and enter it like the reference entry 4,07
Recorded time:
4,28
